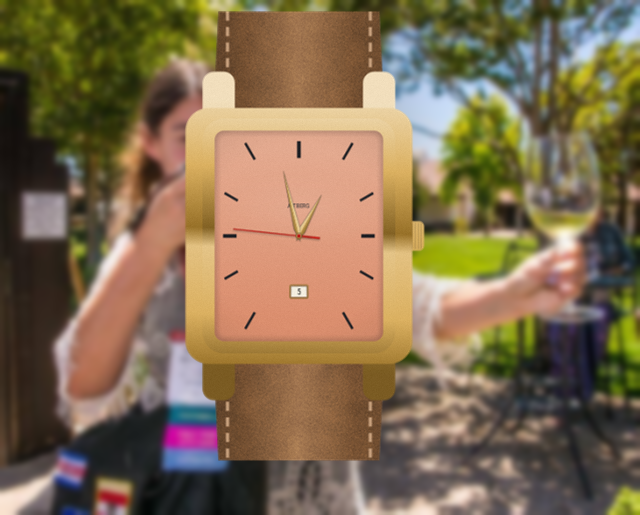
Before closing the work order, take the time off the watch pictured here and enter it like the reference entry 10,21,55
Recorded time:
12,57,46
